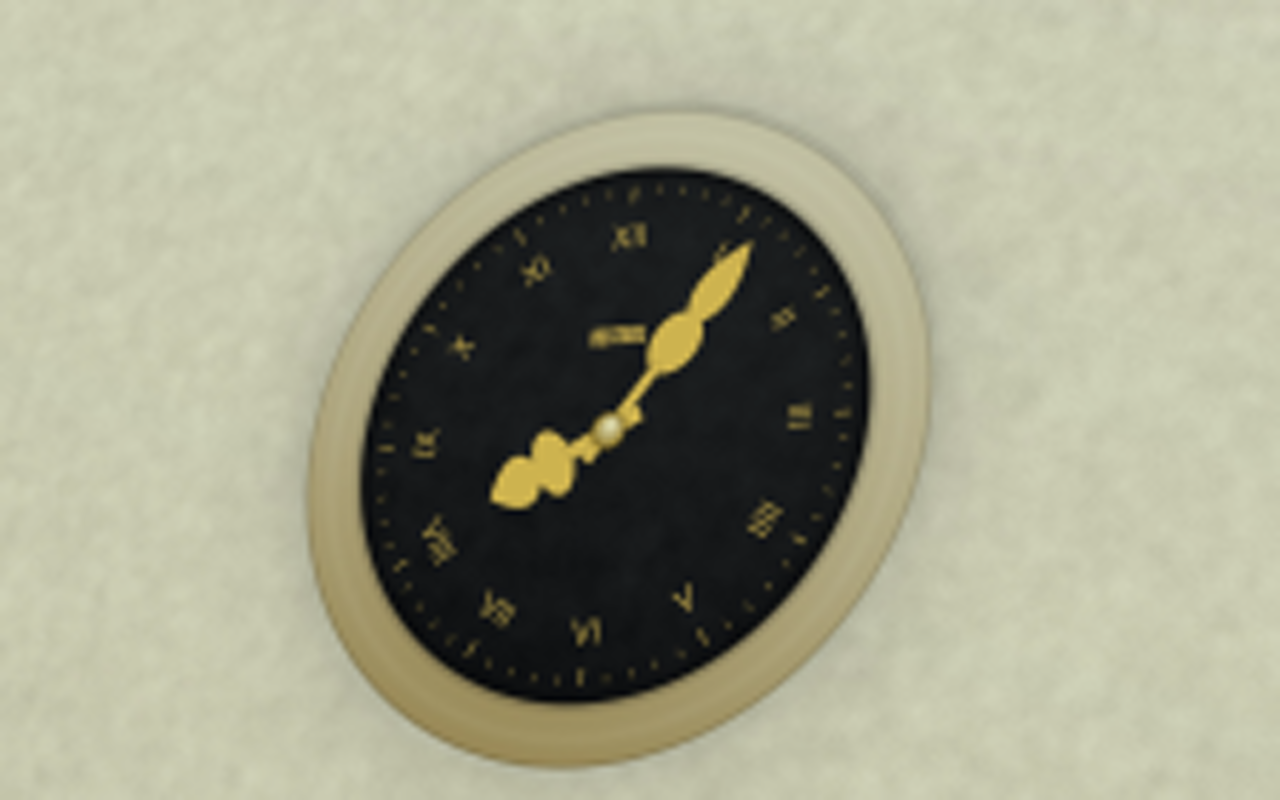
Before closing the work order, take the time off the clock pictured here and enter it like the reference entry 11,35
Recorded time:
8,06
